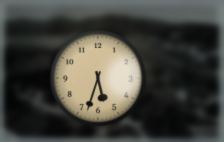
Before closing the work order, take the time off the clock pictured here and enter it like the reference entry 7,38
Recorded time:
5,33
